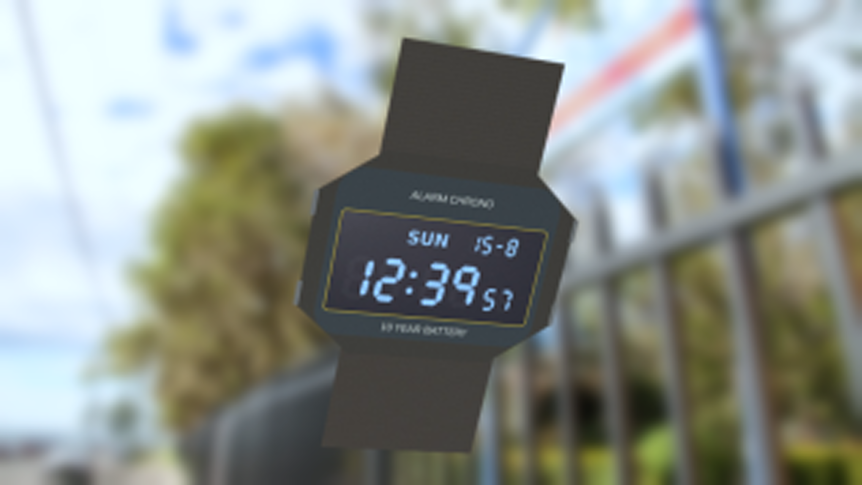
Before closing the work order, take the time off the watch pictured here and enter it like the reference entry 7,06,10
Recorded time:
12,39,57
